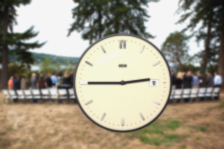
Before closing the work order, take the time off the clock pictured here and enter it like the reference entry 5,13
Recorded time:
2,45
